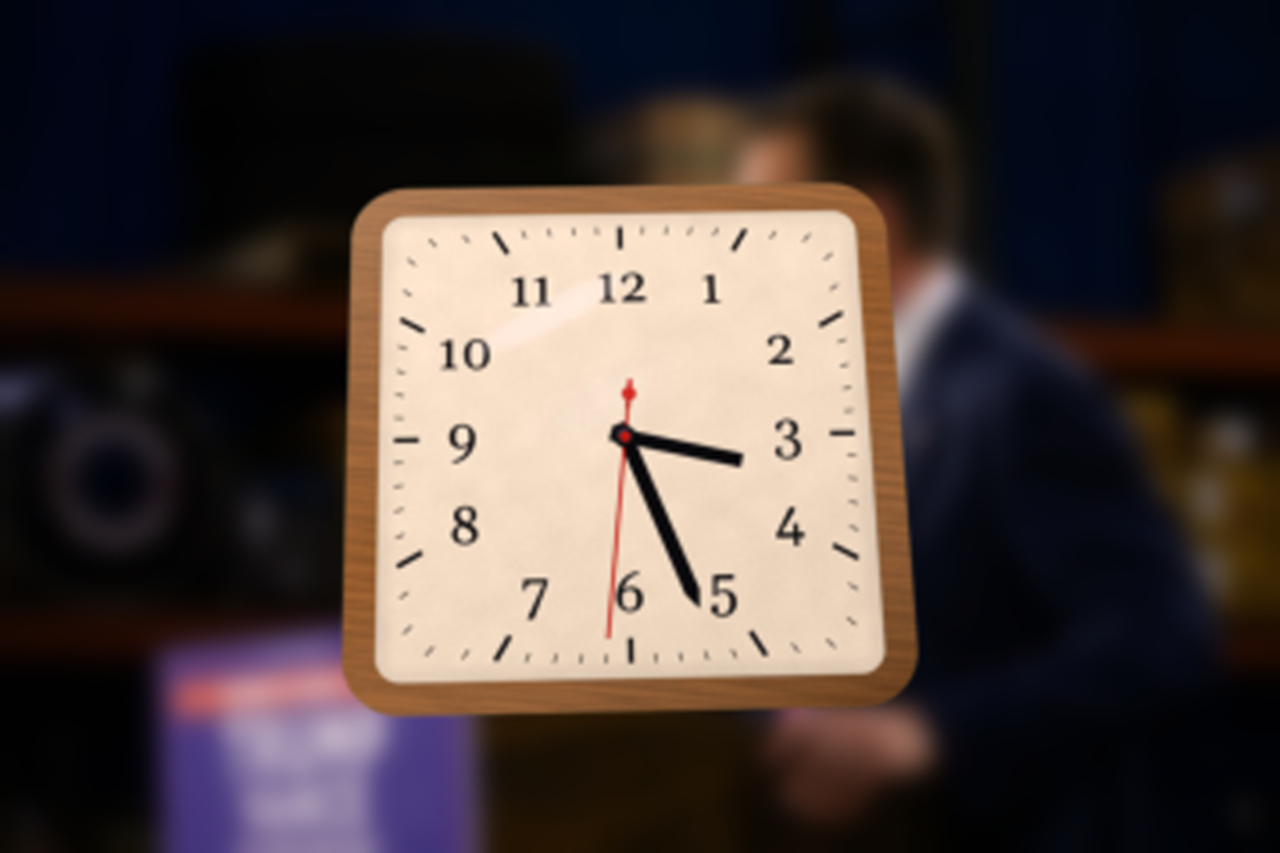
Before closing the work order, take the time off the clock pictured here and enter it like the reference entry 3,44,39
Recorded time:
3,26,31
